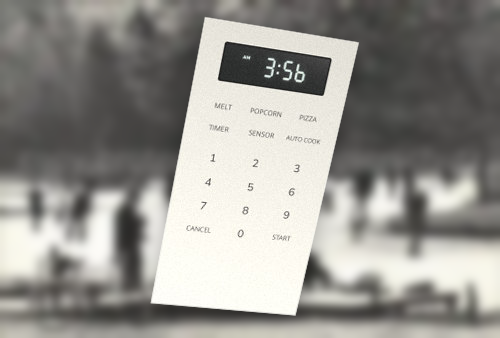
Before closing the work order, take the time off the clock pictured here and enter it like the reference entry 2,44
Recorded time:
3,56
